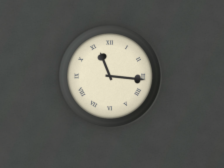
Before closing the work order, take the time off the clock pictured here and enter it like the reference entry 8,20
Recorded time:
11,16
